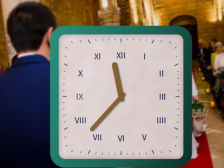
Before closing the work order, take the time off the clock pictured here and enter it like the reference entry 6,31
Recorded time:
11,37
